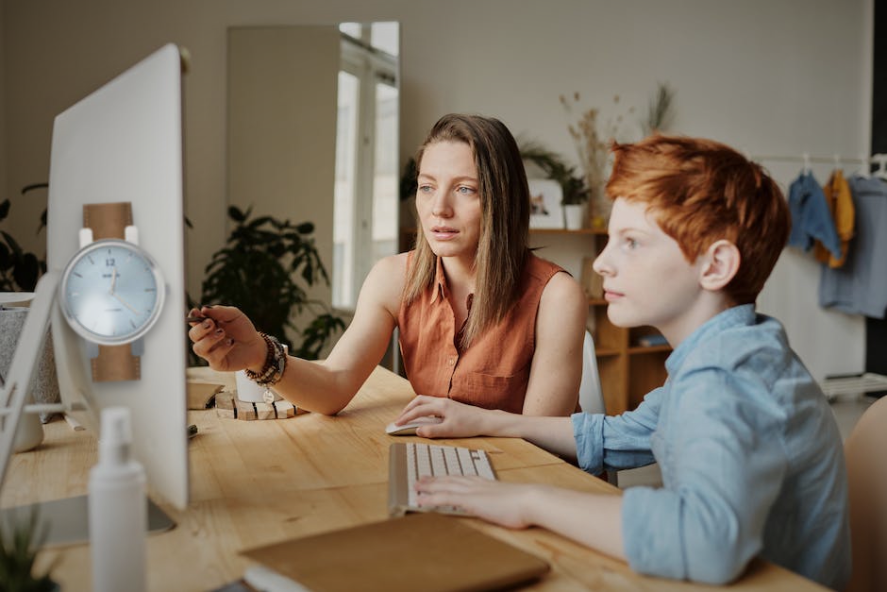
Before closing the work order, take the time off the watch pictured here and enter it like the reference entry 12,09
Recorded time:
12,22
